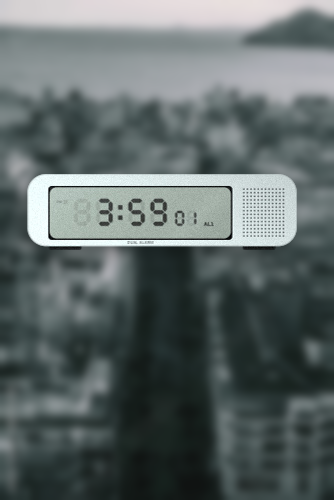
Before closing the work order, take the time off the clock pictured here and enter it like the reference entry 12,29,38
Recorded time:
3,59,01
